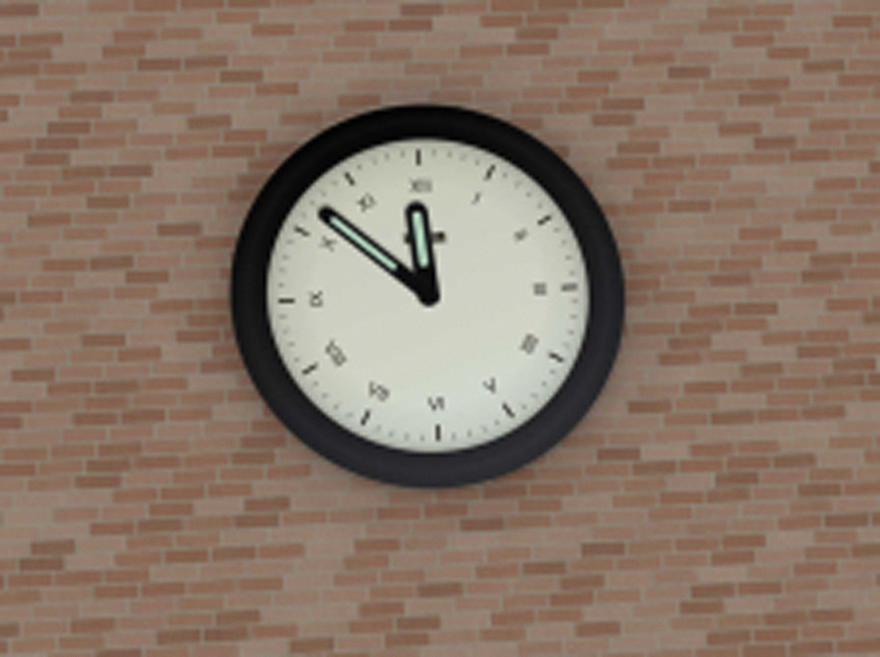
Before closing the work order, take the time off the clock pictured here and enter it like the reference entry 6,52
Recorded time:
11,52
